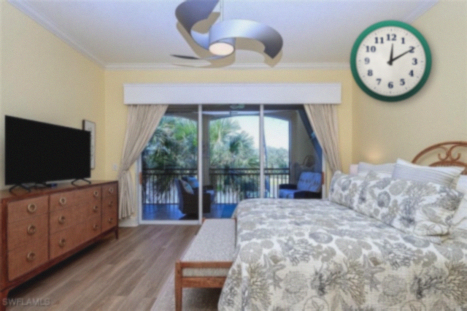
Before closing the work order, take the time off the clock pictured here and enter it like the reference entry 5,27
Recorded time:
12,10
